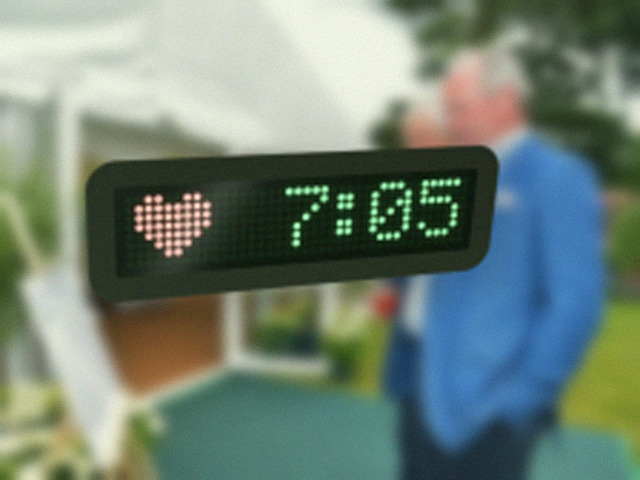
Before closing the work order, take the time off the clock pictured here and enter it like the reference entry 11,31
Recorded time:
7,05
